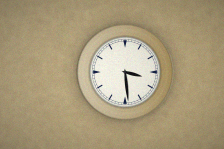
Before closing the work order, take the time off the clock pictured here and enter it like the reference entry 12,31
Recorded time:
3,29
